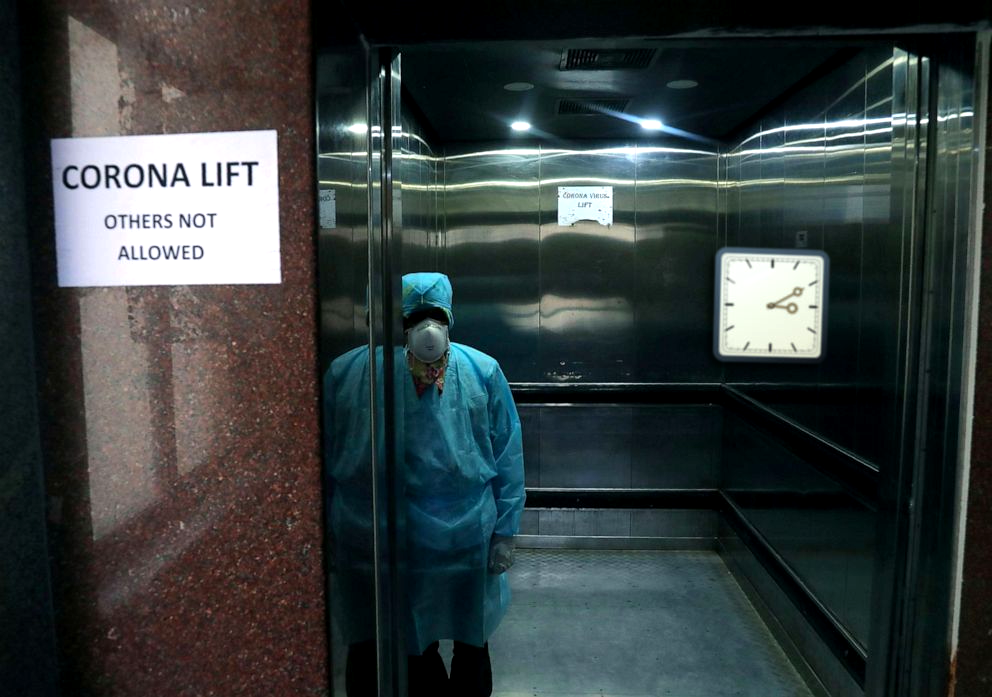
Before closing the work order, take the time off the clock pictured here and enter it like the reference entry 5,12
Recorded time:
3,10
